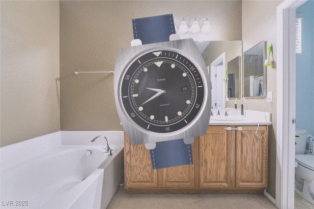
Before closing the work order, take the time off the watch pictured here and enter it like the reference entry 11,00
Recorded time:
9,41
